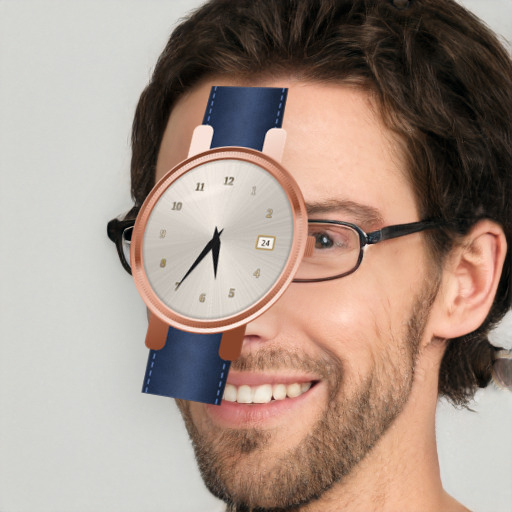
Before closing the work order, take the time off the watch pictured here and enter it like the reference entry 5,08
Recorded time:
5,35
